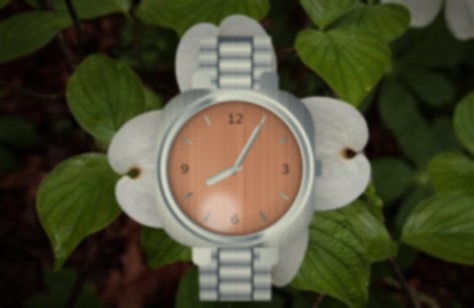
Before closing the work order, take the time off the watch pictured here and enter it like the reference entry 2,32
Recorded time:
8,05
